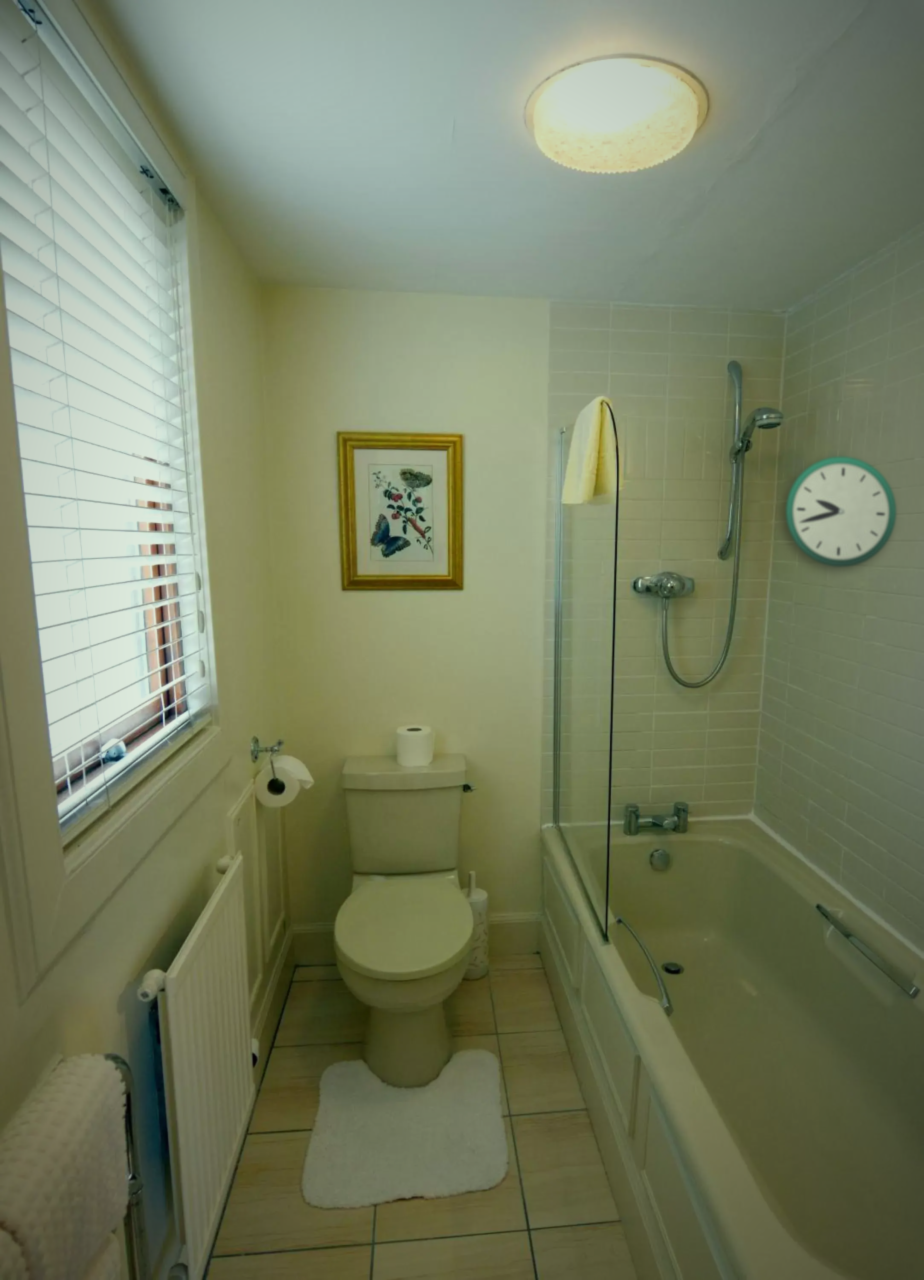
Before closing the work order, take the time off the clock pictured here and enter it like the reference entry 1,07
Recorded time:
9,42
